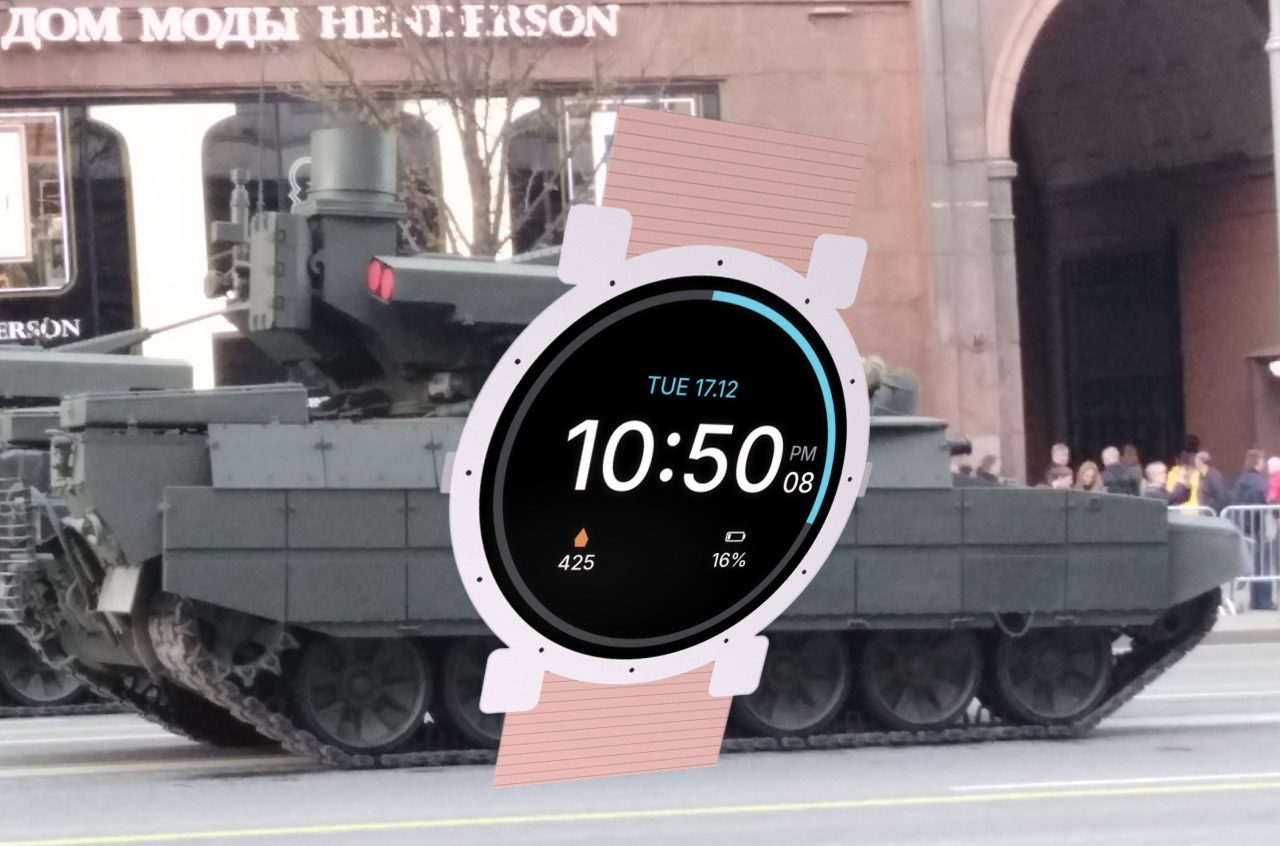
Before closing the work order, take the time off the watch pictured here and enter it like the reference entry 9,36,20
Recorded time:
10,50,08
